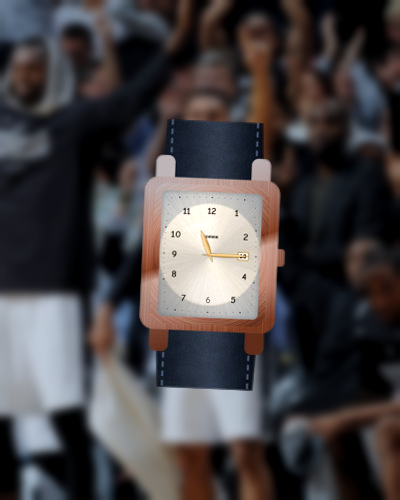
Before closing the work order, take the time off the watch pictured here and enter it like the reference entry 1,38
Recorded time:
11,15
